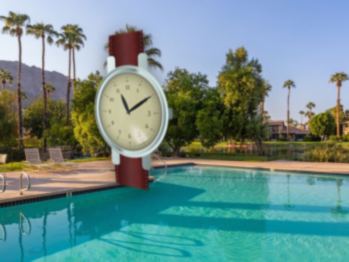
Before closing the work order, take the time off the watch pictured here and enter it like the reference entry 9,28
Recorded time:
11,10
